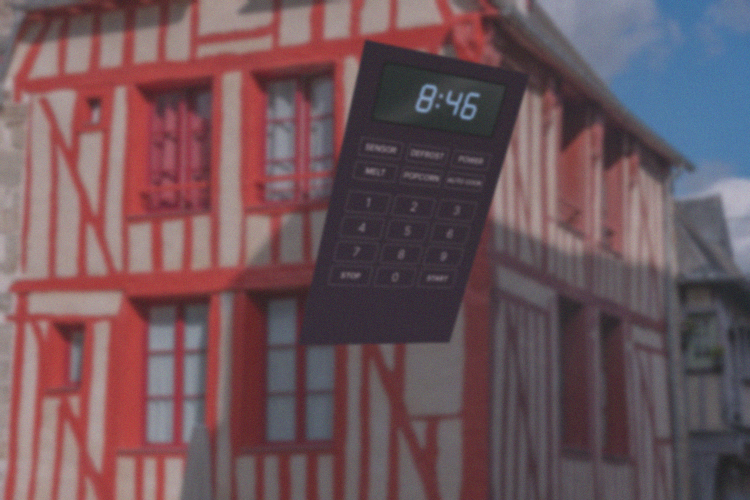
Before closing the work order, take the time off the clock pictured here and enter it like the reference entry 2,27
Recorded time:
8,46
